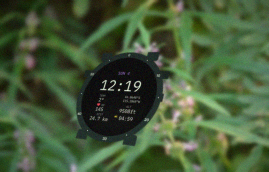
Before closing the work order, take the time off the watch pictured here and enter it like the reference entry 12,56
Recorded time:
12,19
